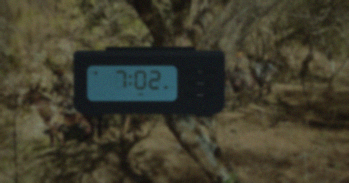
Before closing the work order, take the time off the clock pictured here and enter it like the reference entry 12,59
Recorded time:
7,02
